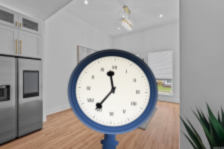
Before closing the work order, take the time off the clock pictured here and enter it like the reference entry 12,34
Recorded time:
11,36
